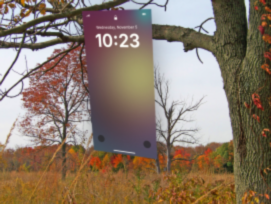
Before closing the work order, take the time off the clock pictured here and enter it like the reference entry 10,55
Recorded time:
10,23
